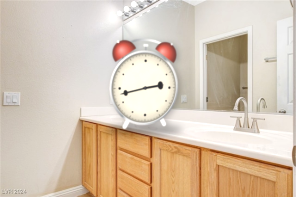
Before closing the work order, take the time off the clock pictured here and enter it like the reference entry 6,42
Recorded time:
2,43
